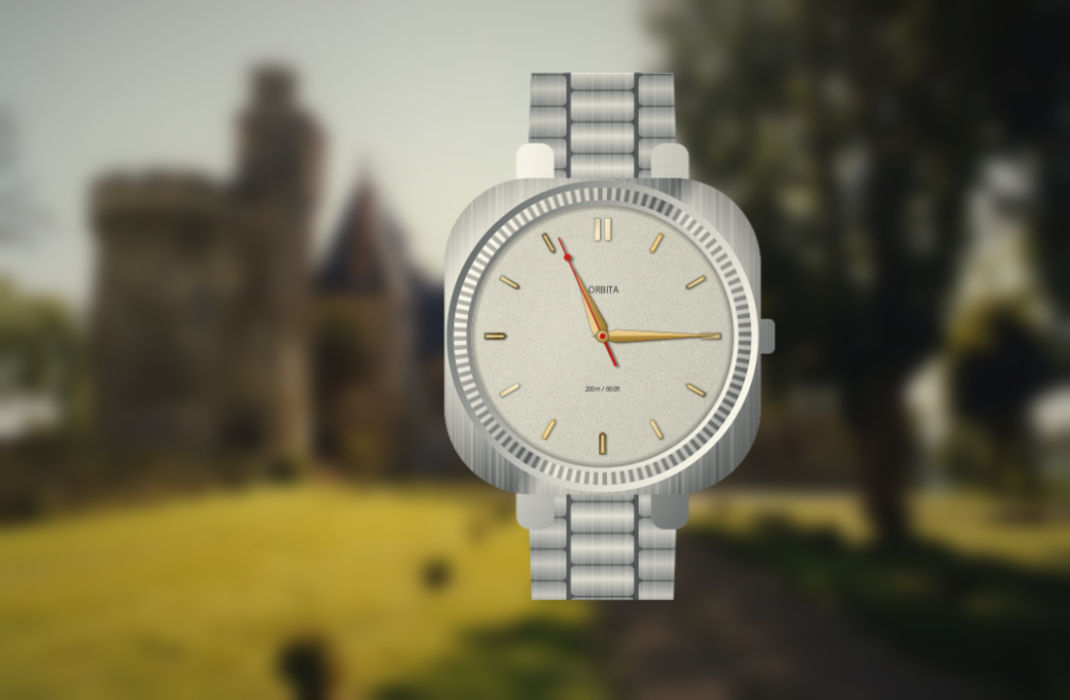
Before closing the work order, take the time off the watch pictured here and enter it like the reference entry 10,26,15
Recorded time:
11,14,56
